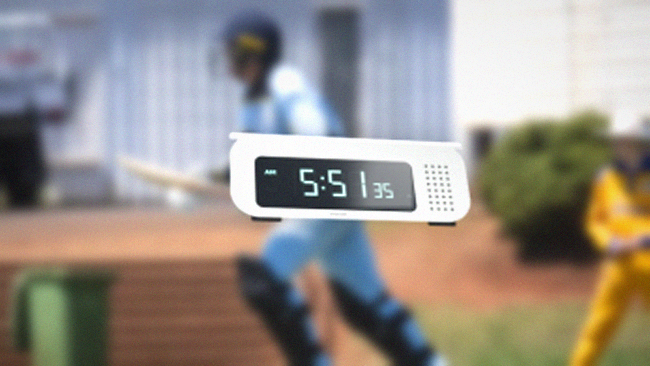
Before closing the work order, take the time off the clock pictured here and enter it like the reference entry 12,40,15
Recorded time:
5,51,35
